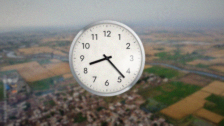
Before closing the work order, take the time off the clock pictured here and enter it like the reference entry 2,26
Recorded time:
8,23
